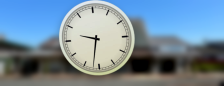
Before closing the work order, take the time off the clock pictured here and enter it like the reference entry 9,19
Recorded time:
9,32
